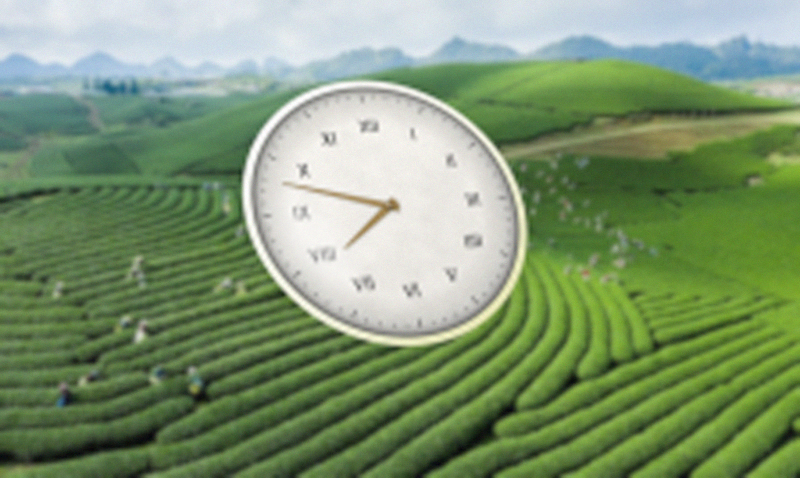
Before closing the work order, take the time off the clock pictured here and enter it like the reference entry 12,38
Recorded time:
7,48
